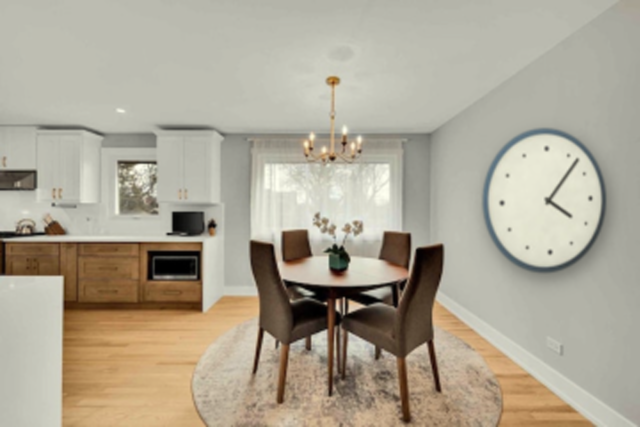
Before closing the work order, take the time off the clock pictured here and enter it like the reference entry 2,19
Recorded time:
4,07
